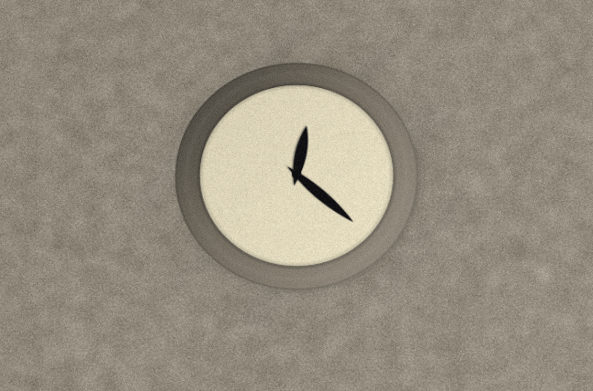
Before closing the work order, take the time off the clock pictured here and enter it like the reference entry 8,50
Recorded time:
12,22
